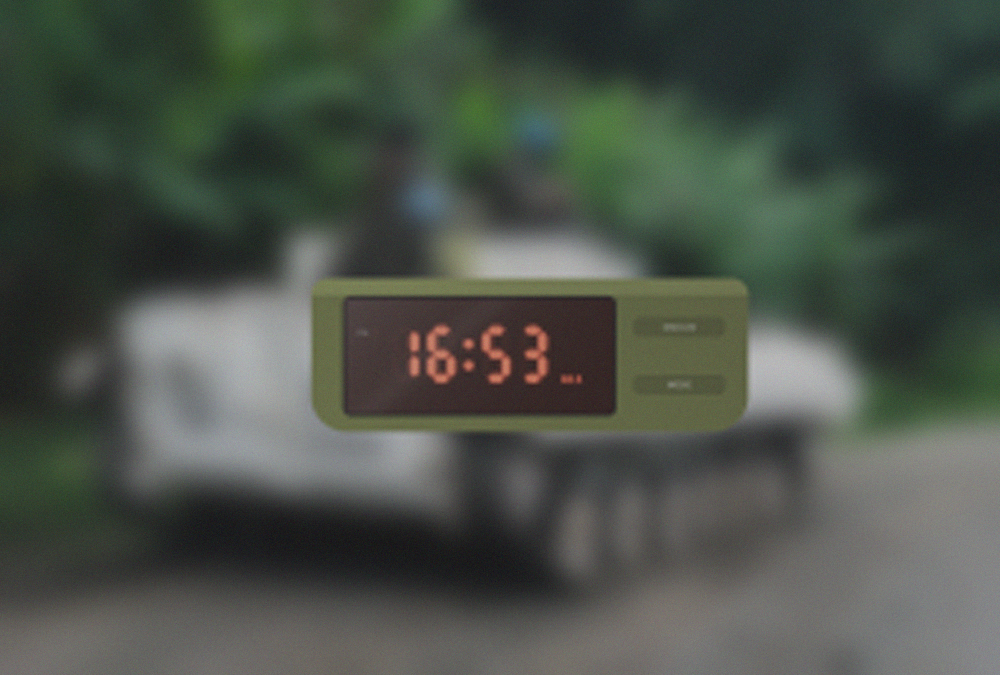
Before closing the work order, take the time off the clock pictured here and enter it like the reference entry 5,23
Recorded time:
16,53
